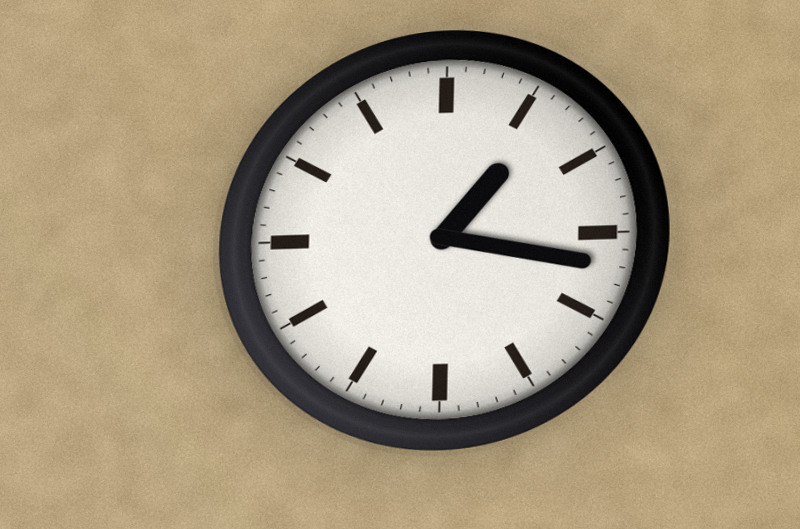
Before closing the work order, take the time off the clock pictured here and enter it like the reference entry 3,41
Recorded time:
1,17
